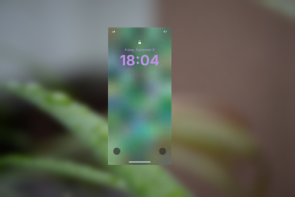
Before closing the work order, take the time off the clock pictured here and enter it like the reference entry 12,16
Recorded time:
18,04
